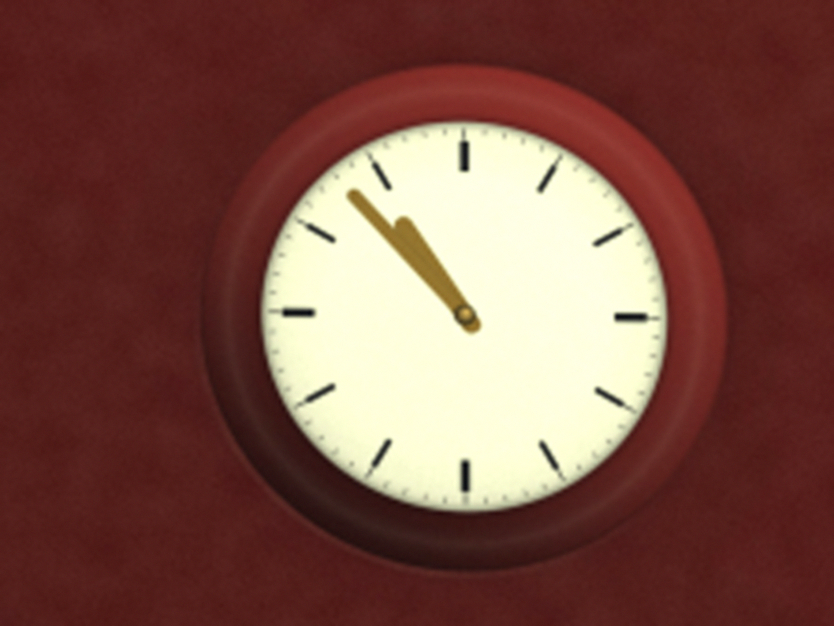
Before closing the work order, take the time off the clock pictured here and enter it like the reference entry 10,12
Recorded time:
10,53
